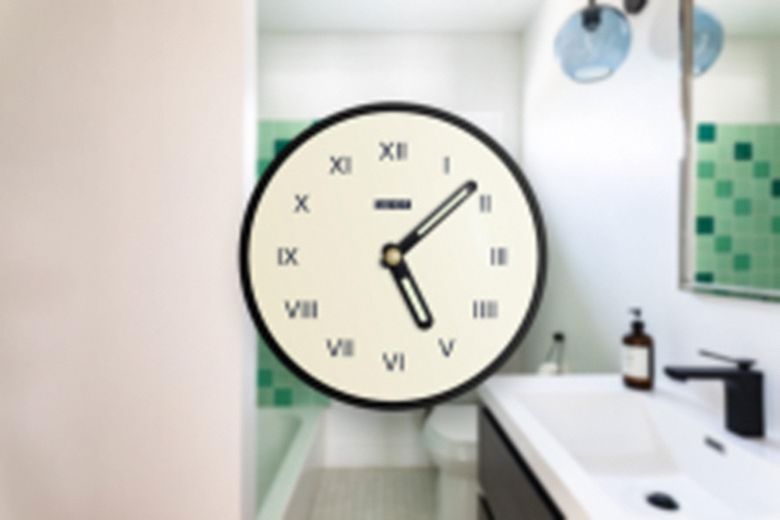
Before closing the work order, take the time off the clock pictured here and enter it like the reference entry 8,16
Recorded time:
5,08
